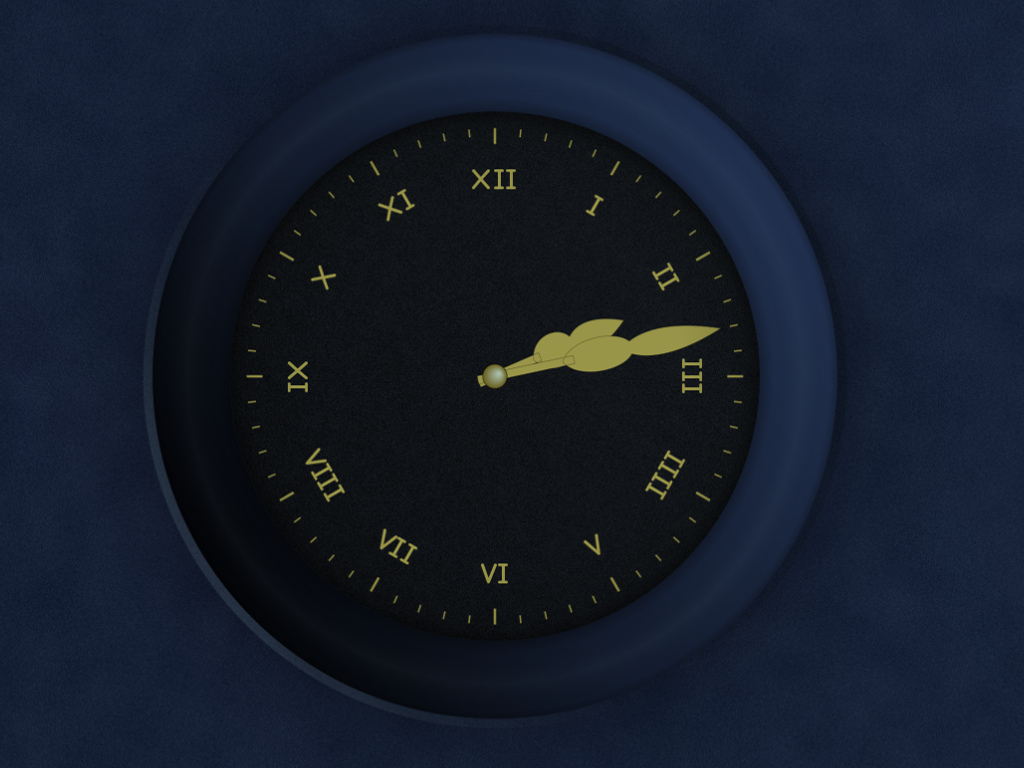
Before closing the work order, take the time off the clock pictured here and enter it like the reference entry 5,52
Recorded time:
2,13
